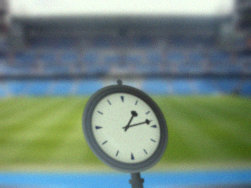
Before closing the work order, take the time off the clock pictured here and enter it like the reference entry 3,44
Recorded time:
1,13
